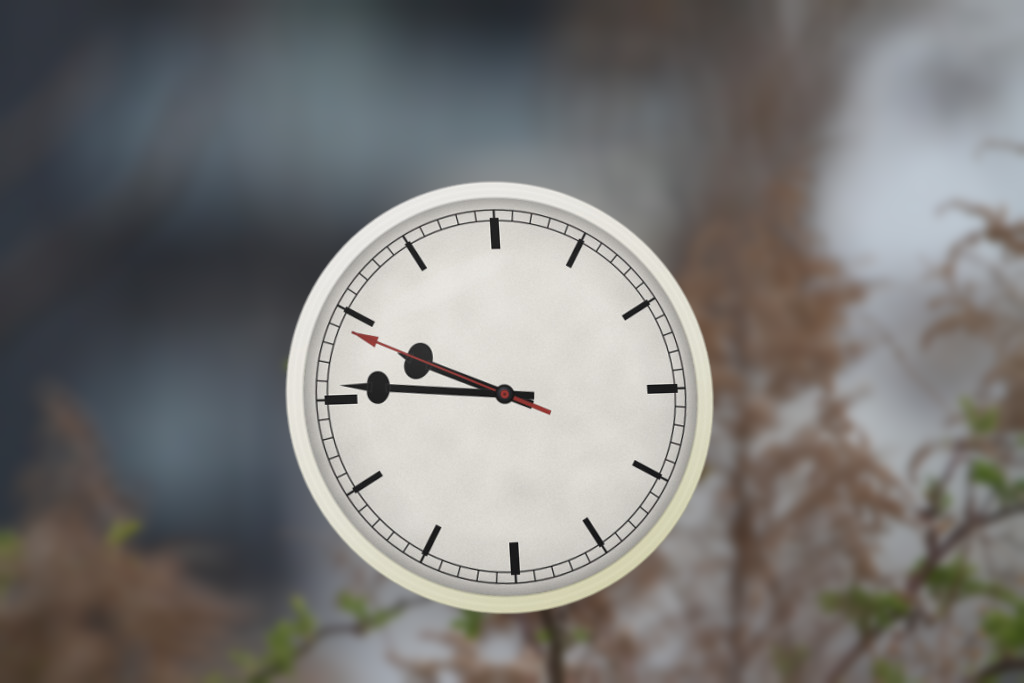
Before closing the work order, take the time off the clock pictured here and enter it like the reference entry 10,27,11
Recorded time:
9,45,49
